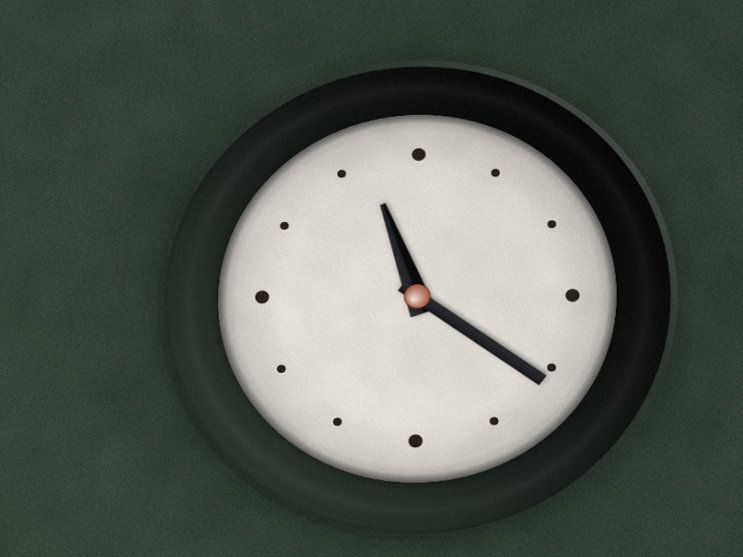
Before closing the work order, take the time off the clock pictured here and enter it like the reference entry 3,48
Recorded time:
11,21
